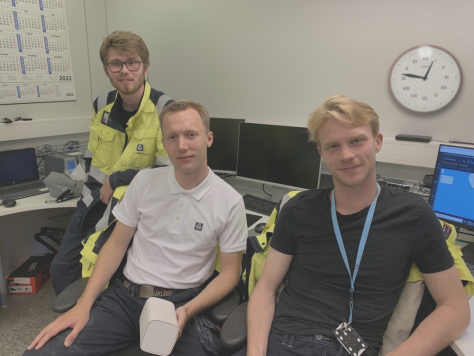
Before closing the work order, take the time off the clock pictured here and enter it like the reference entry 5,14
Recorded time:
12,47
